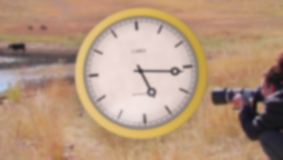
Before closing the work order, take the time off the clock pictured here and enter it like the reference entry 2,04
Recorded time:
5,16
